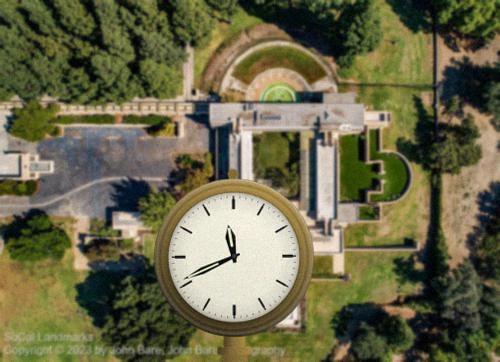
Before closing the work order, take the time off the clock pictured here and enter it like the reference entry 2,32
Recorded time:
11,41
